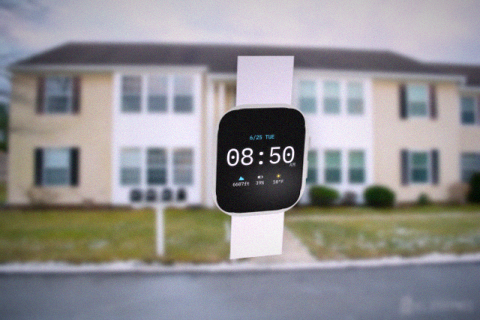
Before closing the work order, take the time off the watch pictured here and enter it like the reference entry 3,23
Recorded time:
8,50
